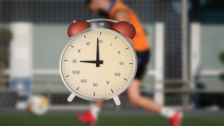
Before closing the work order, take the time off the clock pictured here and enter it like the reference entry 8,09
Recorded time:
8,59
